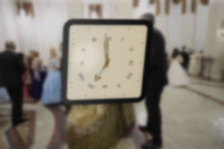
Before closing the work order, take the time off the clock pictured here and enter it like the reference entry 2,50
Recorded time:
6,59
